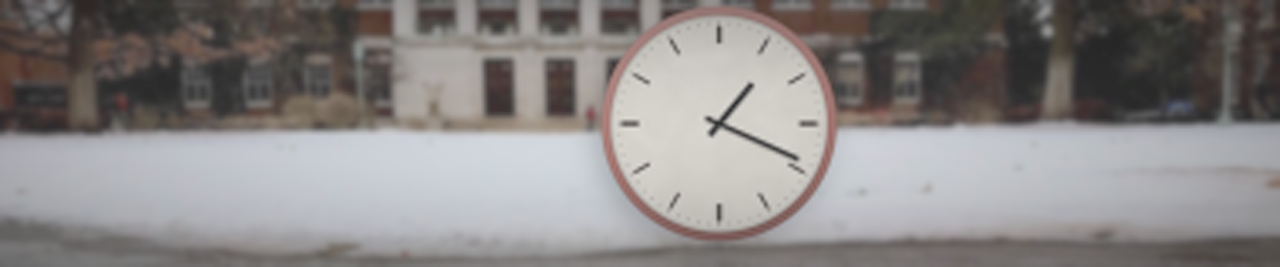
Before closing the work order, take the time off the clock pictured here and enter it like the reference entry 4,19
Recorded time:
1,19
